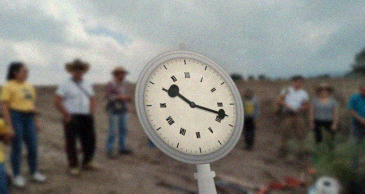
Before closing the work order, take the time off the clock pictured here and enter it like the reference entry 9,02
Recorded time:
10,18
